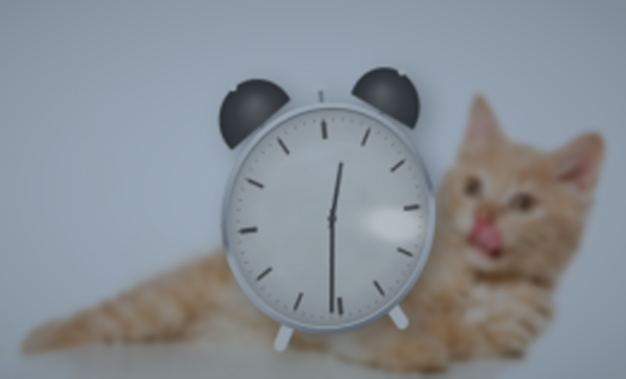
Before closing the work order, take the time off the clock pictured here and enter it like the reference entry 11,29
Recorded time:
12,31
